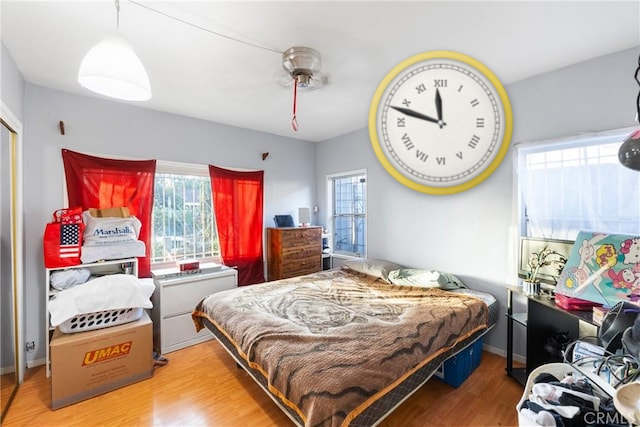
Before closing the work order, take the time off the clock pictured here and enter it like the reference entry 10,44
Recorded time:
11,48
